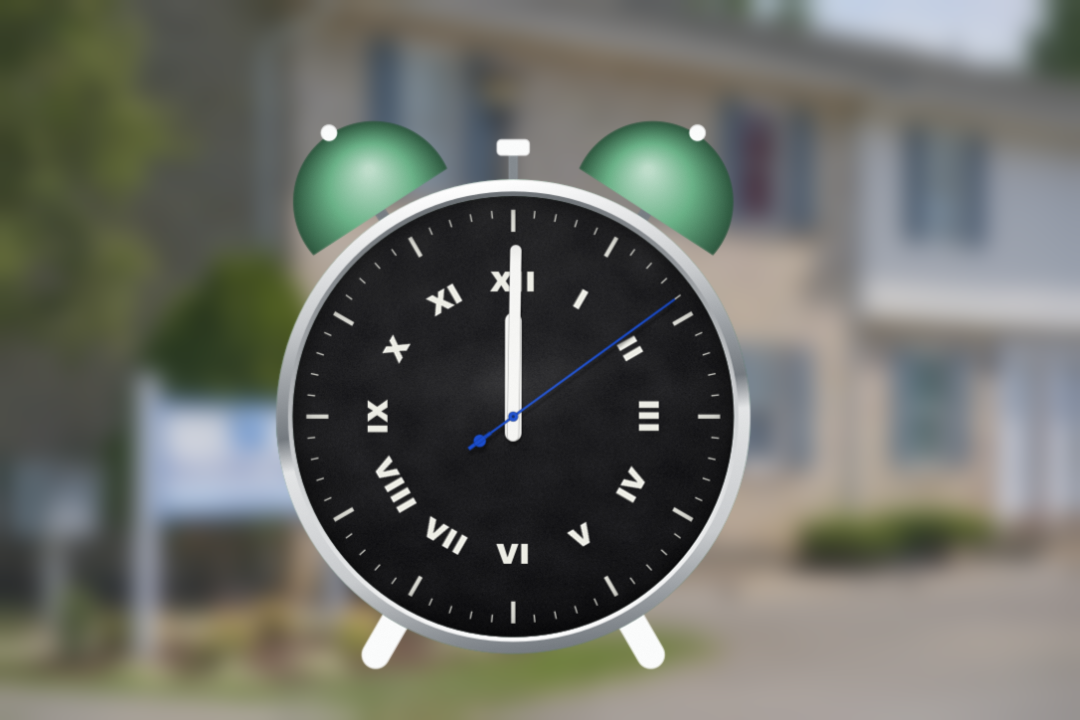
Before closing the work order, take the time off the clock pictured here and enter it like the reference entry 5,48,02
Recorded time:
12,00,09
